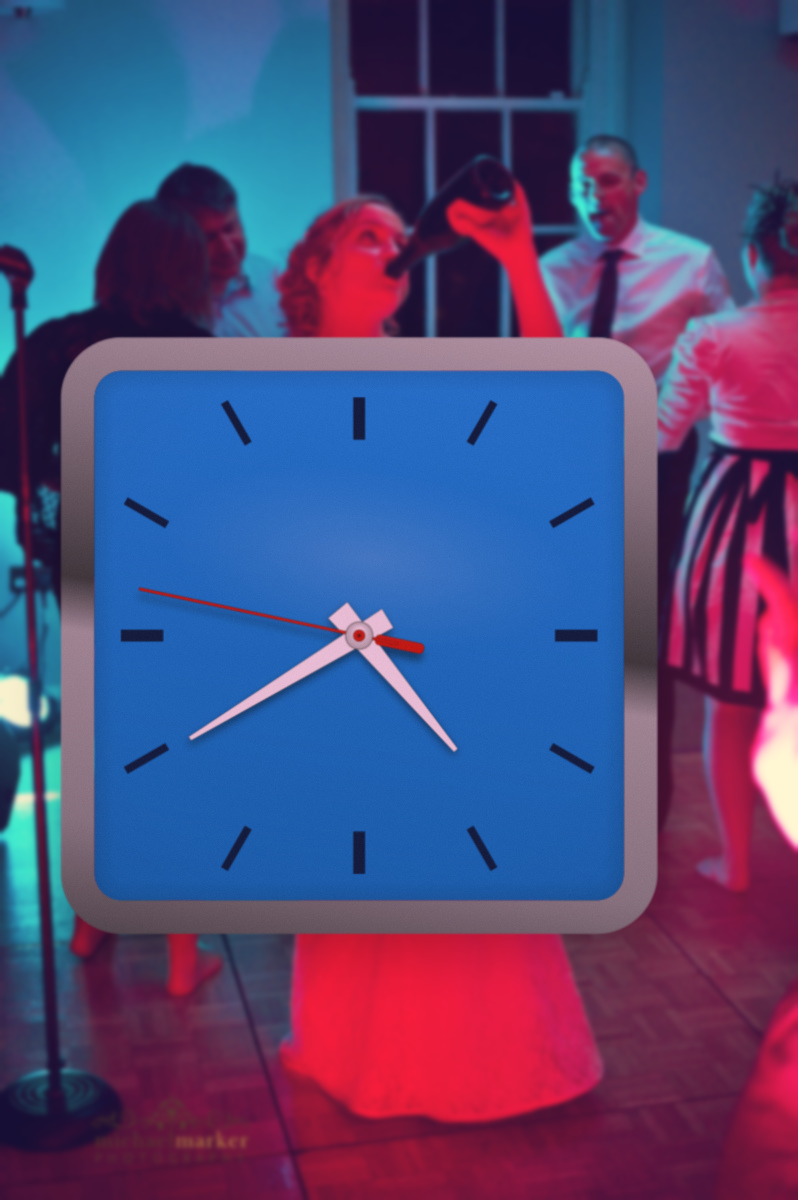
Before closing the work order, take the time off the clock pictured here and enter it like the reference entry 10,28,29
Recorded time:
4,39,47
